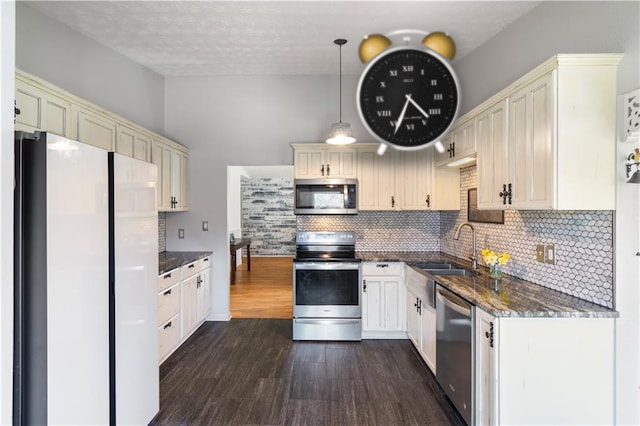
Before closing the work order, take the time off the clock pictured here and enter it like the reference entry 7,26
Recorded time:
4,34
